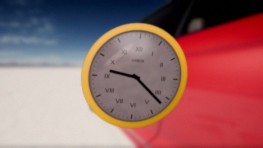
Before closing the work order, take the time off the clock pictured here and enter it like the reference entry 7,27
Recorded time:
9,22
